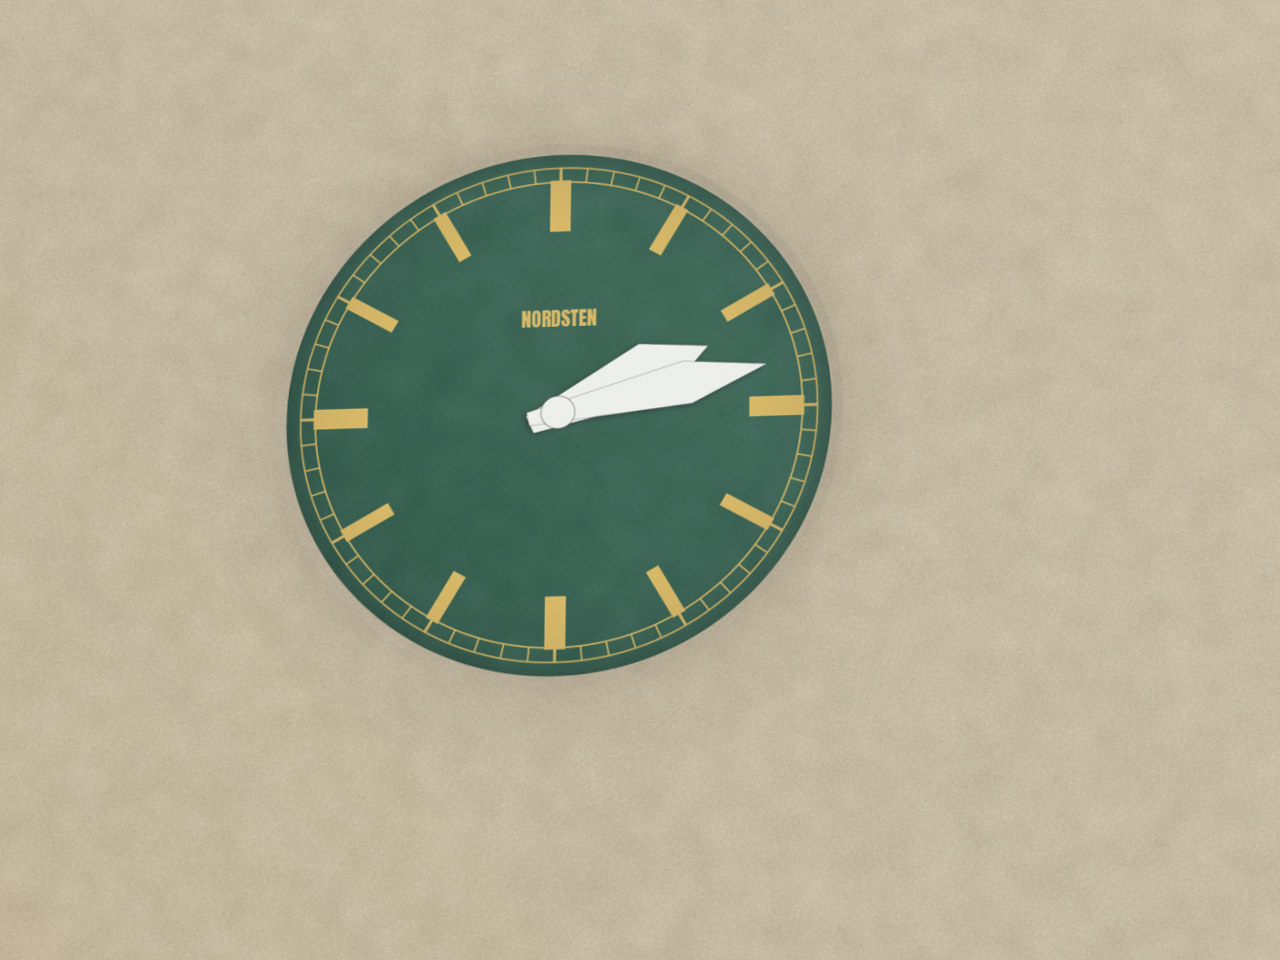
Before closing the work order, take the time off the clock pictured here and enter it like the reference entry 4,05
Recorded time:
2,13
